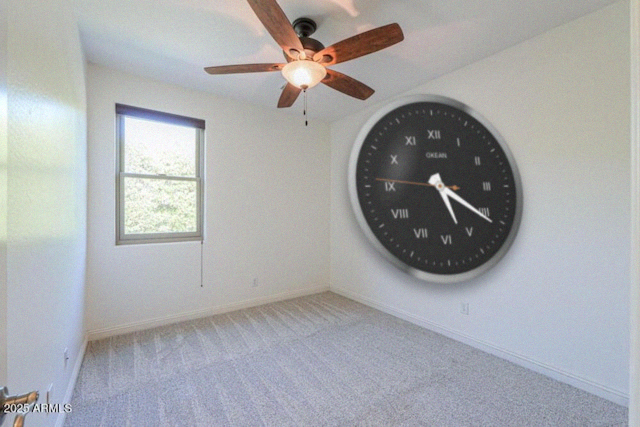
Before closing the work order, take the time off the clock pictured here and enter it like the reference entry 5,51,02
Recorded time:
5,20,46
